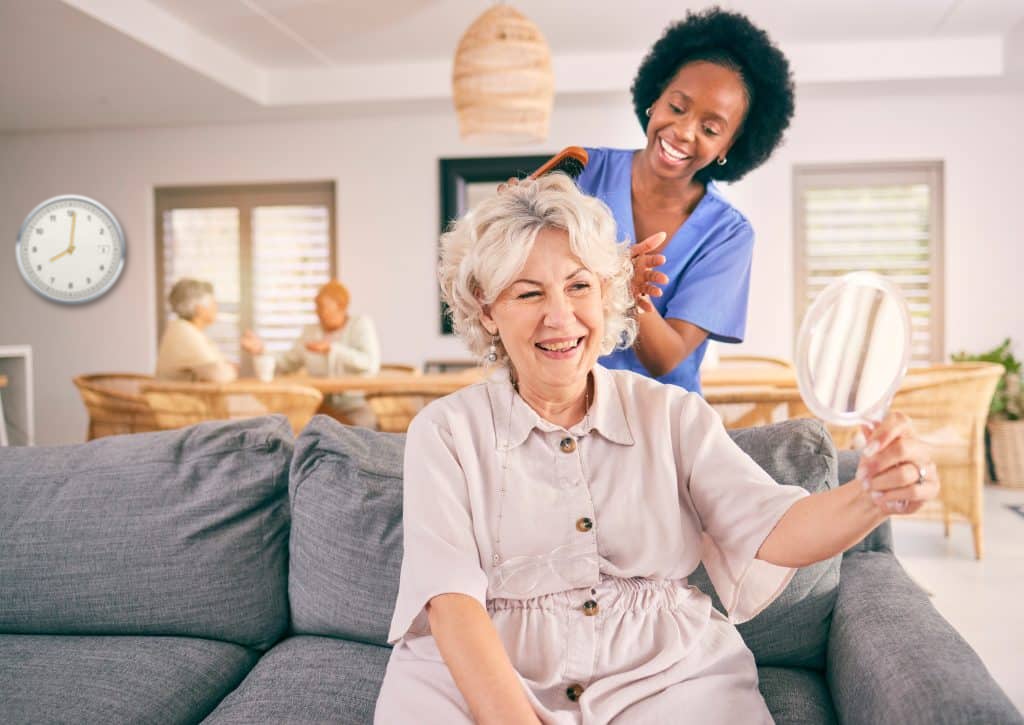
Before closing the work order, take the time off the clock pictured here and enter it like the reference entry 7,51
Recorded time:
8,01
